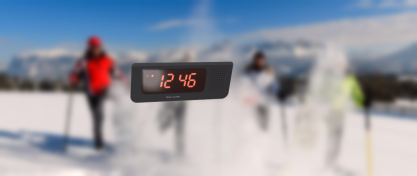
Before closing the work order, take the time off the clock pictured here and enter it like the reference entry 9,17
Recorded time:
12,46
